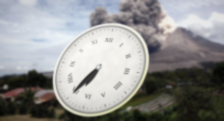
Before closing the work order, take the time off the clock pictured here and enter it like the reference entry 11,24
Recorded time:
6,35
